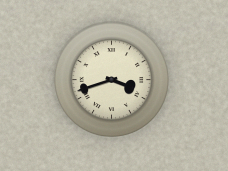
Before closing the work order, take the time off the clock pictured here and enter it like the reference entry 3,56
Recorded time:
3,42
